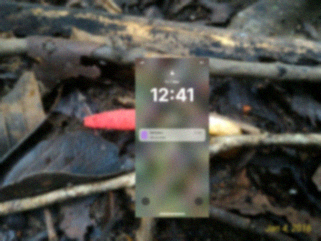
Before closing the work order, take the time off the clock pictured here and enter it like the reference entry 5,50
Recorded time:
12,41
